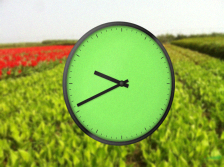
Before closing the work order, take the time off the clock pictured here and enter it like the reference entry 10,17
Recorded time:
9,41
